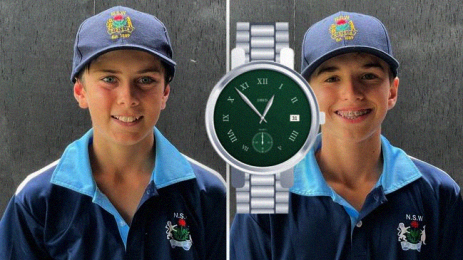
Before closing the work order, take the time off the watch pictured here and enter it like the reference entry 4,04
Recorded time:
12,53
